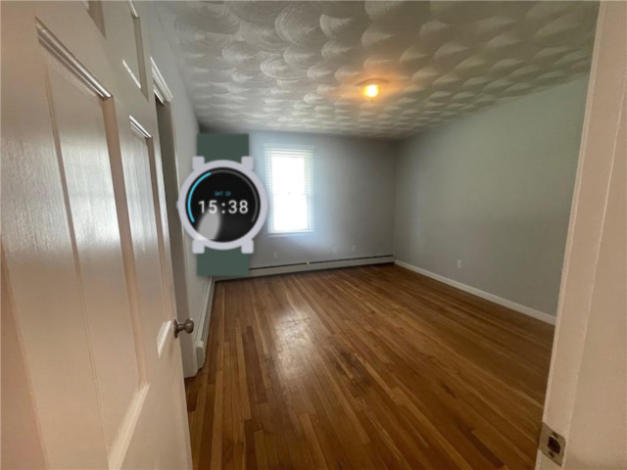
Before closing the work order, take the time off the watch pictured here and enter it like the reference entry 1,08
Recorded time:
15,38
